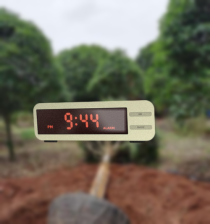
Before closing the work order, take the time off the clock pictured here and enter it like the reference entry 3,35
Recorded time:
9,44
